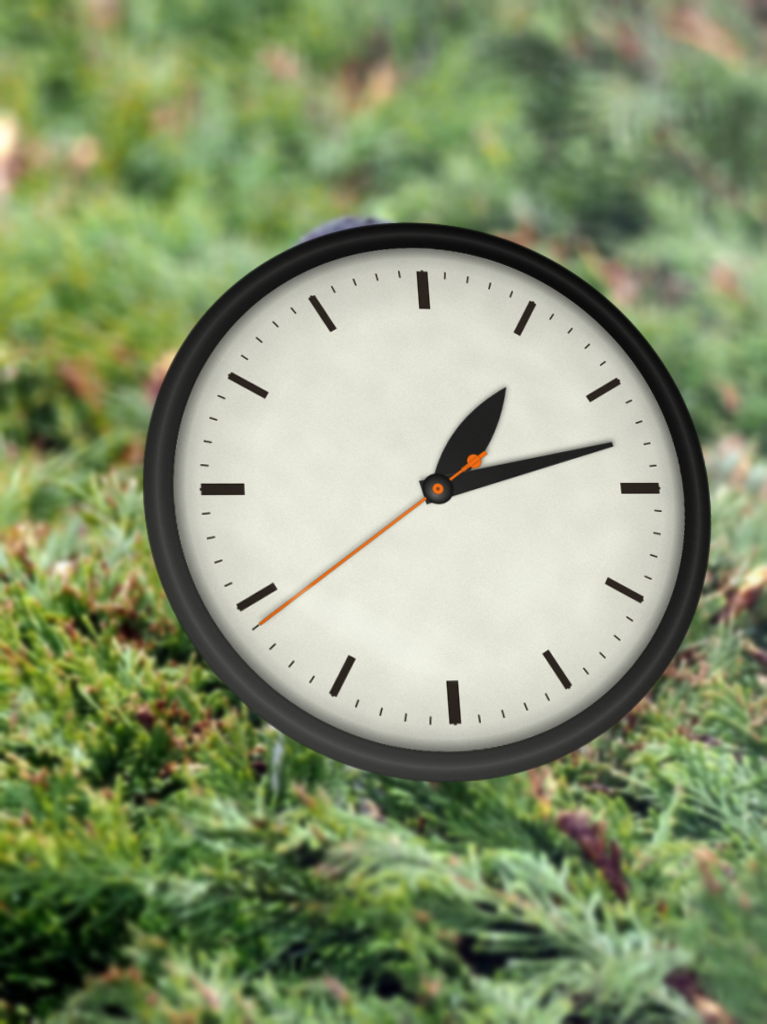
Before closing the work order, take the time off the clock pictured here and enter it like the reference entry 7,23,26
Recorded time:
1,12,39
